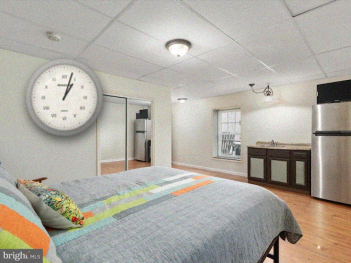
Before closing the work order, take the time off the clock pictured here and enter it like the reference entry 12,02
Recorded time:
1,03
